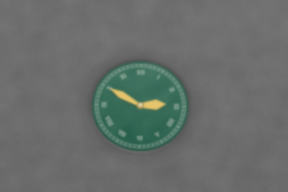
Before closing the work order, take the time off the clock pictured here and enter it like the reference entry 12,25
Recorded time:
2,50
